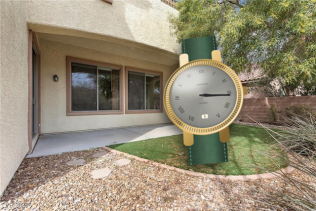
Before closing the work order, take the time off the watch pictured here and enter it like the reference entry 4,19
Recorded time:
3,16
